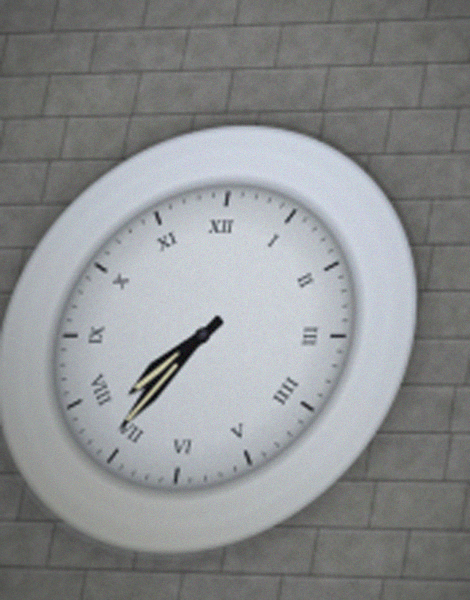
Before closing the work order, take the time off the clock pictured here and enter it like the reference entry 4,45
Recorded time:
7,36
